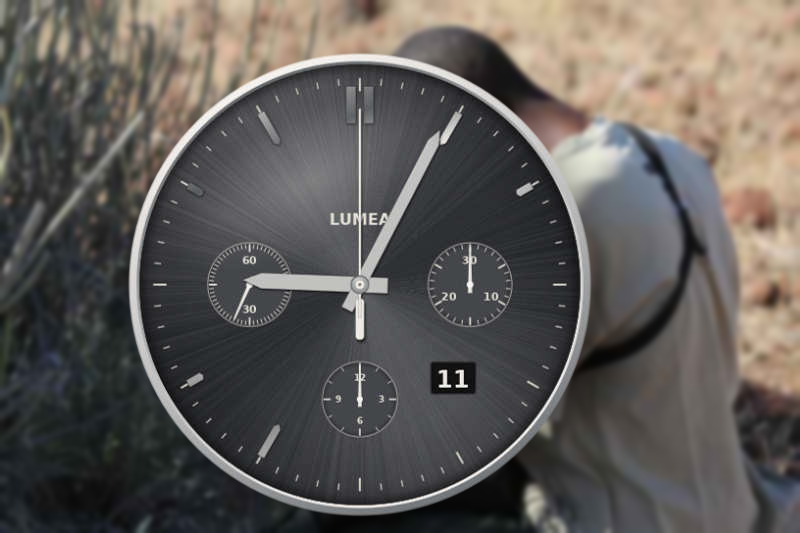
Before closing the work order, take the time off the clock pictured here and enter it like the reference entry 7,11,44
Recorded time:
9,04,34
